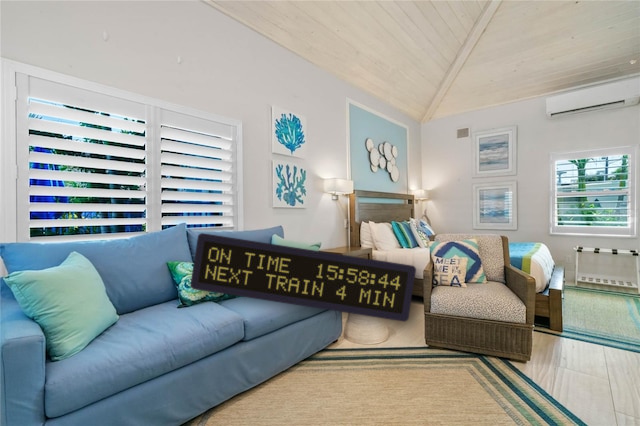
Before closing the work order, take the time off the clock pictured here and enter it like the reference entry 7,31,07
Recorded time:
15,58,44
